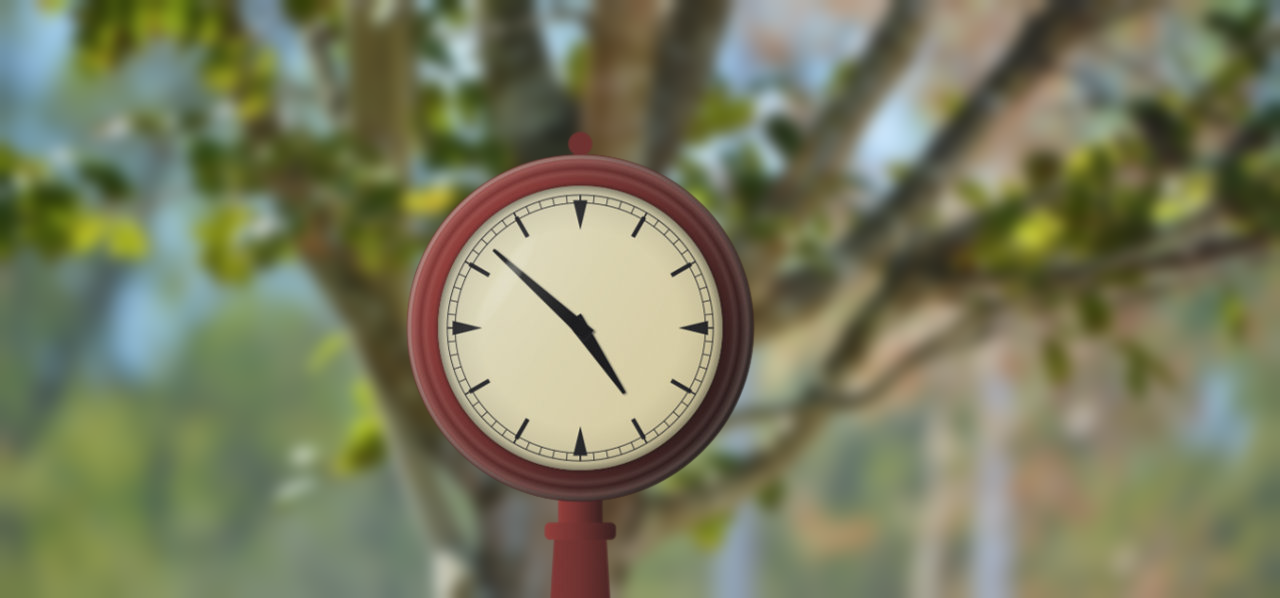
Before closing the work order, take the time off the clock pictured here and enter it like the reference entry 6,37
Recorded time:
4,52
